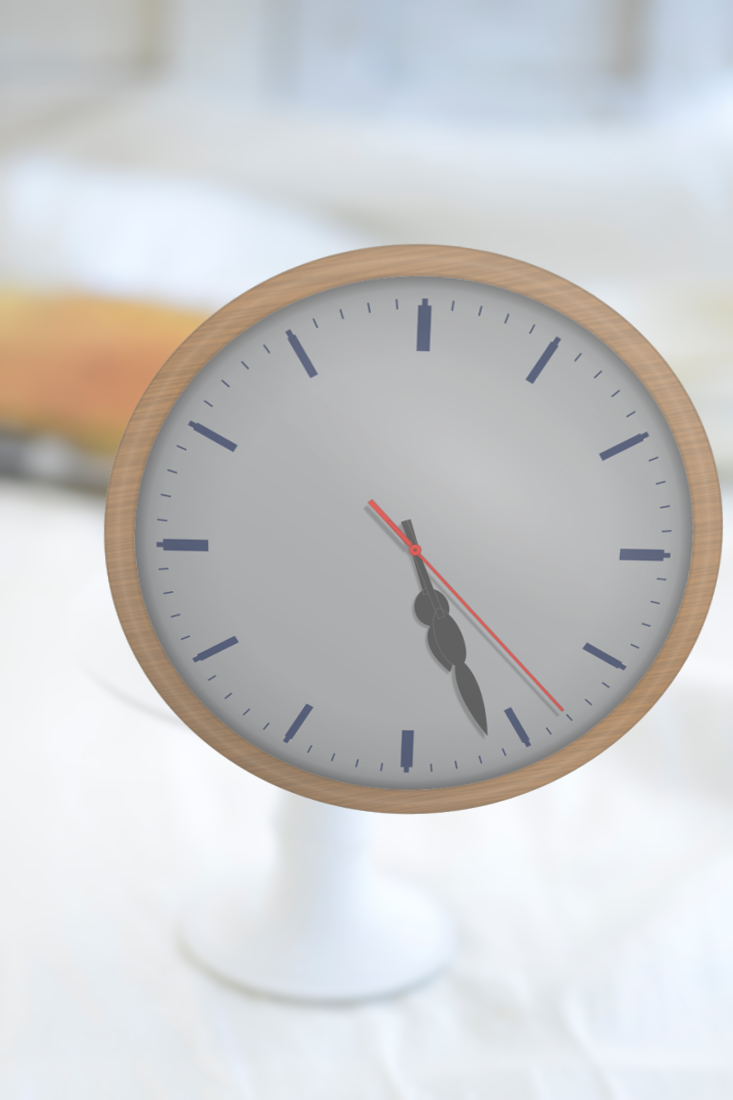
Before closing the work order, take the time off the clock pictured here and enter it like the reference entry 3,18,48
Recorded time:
5,26,23
